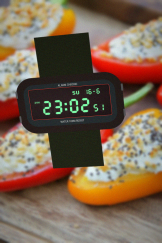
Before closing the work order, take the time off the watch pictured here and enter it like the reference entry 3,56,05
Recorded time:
23,02,51
